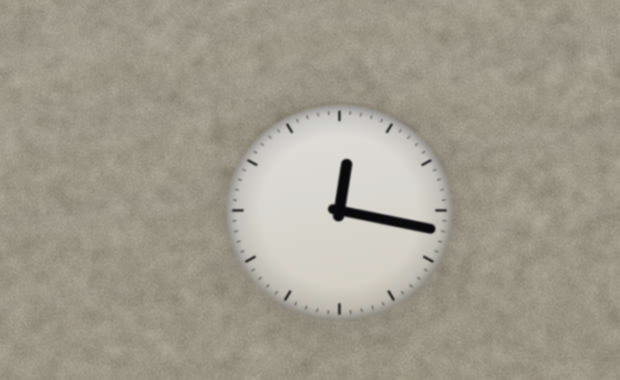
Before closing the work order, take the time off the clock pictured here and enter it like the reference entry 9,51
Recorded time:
12,17
